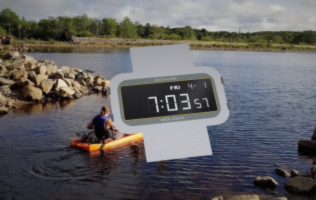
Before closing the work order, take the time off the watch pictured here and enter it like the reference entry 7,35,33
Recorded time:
7,03,57
